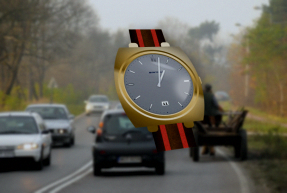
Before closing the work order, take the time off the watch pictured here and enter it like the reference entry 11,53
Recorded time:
1,02
